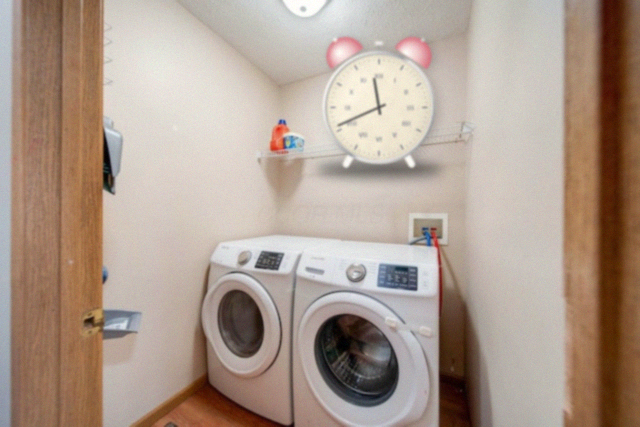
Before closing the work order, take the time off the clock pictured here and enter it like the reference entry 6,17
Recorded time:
11,41
